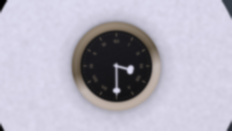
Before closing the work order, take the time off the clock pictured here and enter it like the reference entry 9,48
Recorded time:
3,30
